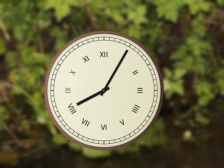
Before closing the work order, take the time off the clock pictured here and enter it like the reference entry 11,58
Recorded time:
8,05
